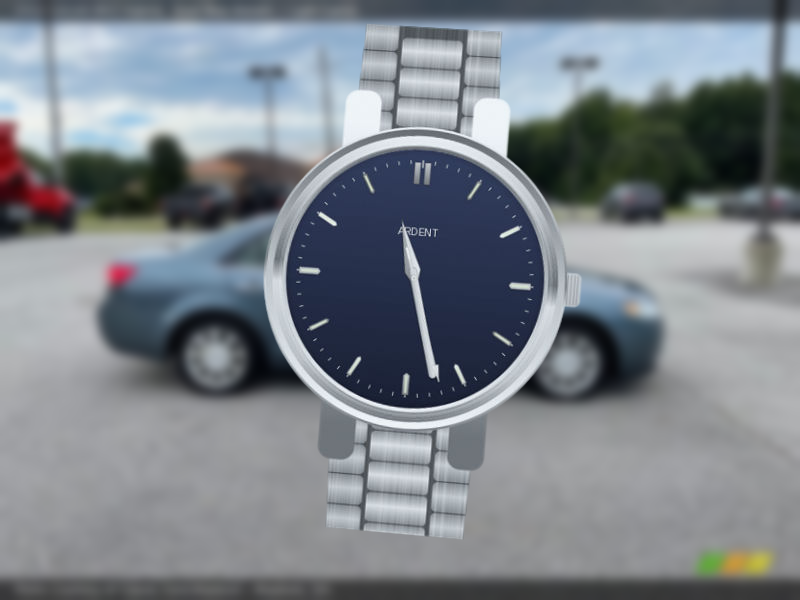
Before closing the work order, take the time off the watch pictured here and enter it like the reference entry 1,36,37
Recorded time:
11,27,27
